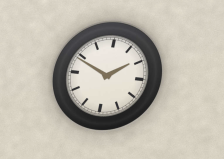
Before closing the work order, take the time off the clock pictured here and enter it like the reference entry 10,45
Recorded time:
1,49
